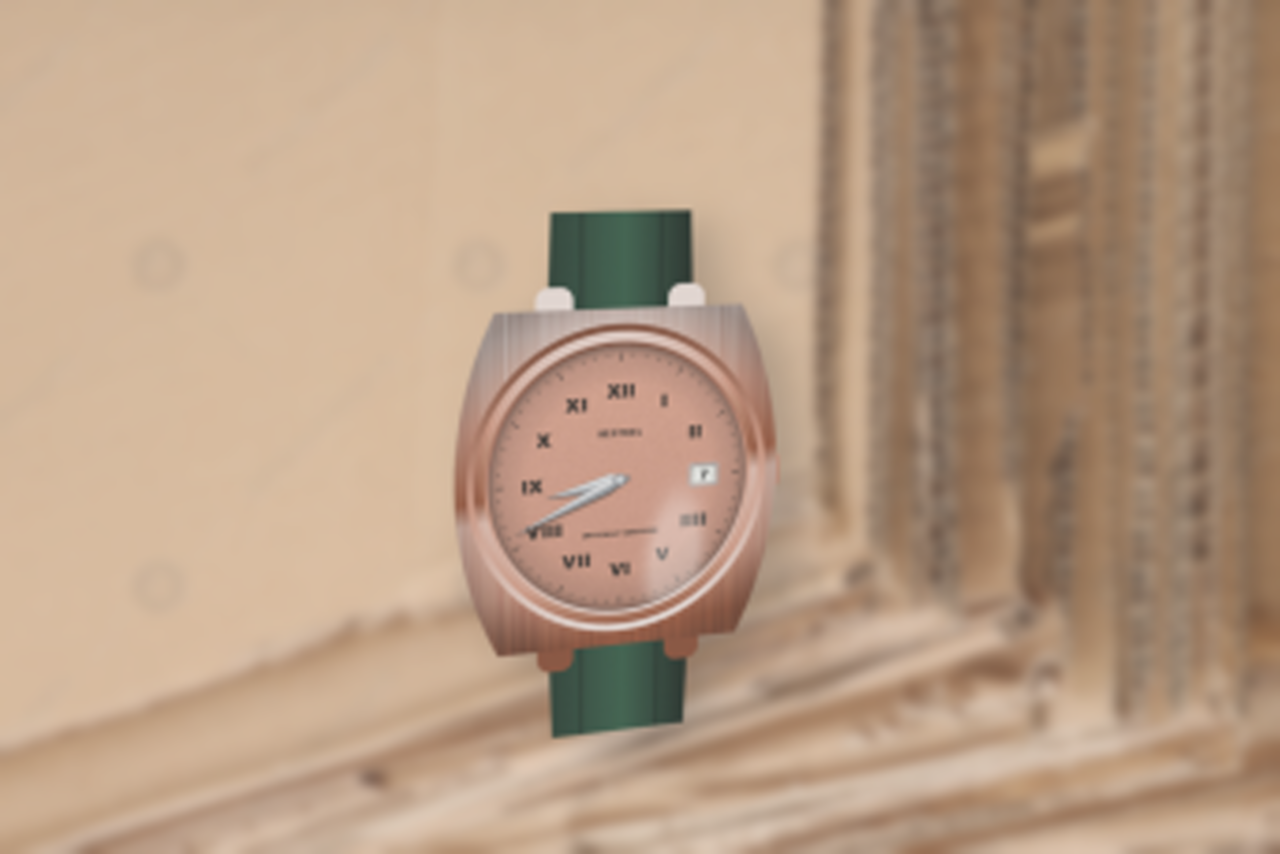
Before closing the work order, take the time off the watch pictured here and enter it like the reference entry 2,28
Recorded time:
8,41
